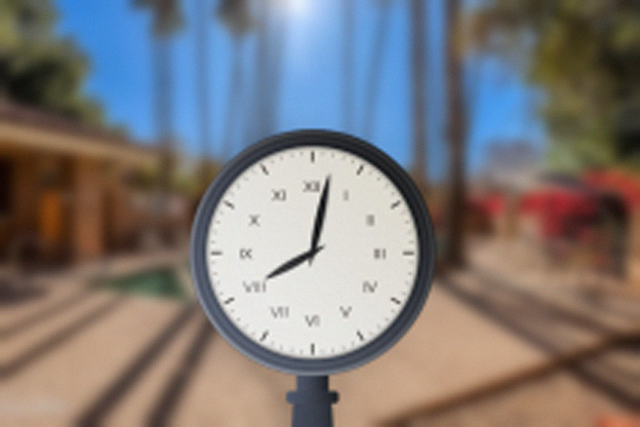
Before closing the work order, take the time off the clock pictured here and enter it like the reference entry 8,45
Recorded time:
8,02
